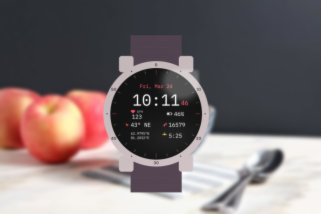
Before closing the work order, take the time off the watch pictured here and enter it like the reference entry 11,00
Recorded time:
10,11
